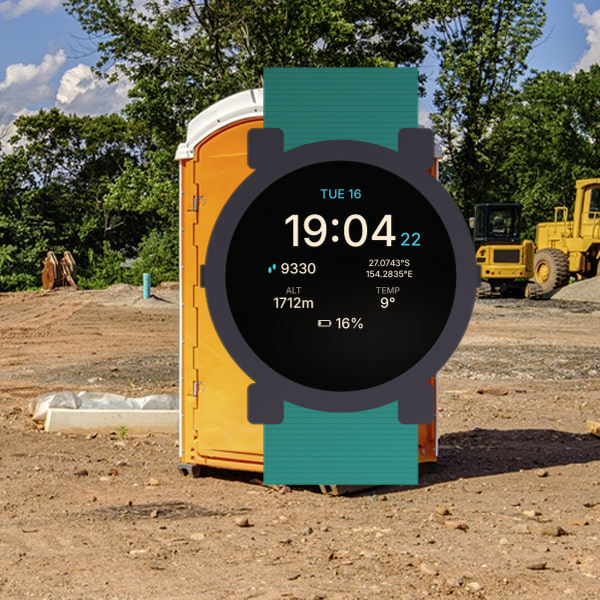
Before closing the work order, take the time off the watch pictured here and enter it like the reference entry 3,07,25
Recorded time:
19,04,22
